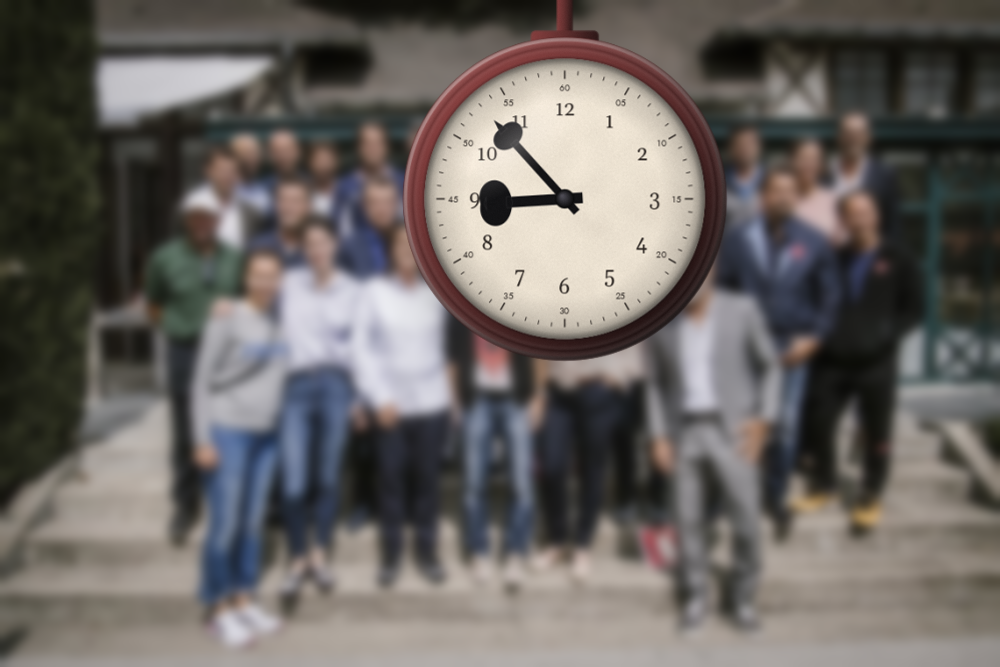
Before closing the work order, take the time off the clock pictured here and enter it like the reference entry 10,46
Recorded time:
8,53
